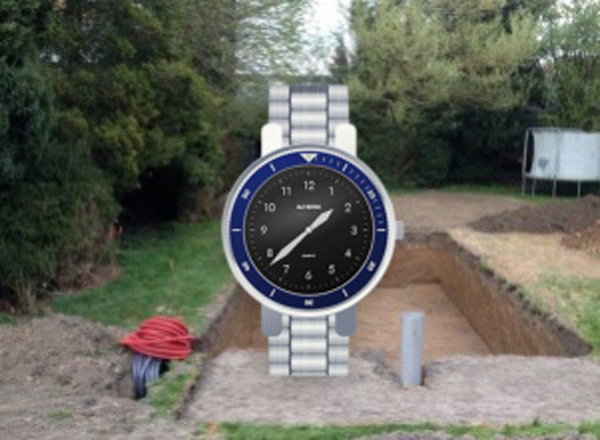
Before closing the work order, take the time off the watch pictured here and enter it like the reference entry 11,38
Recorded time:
1,38
